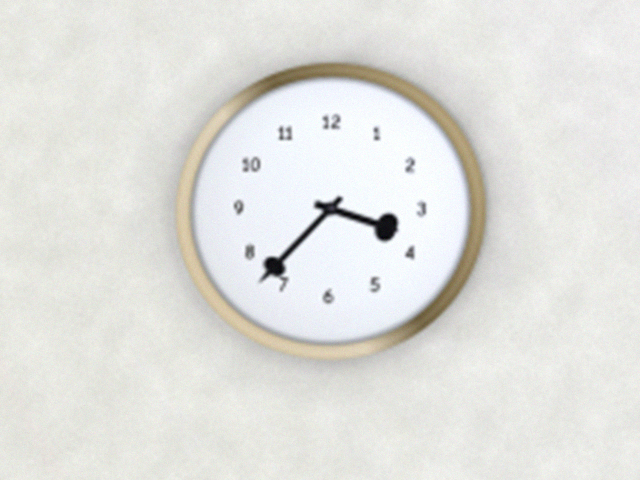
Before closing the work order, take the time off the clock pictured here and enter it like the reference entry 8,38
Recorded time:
3,37
